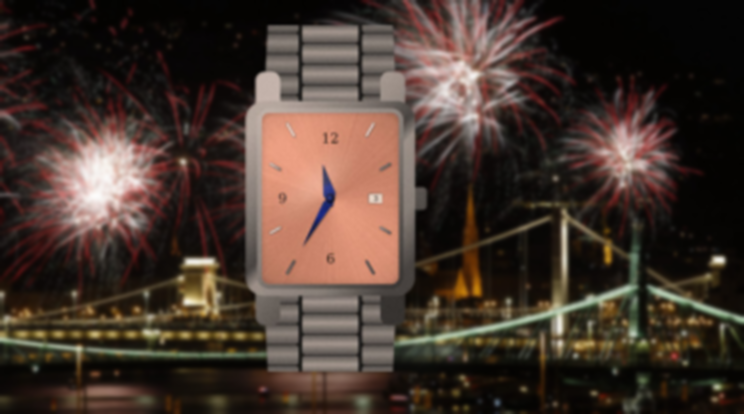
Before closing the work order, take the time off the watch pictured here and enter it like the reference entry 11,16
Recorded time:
11,35
